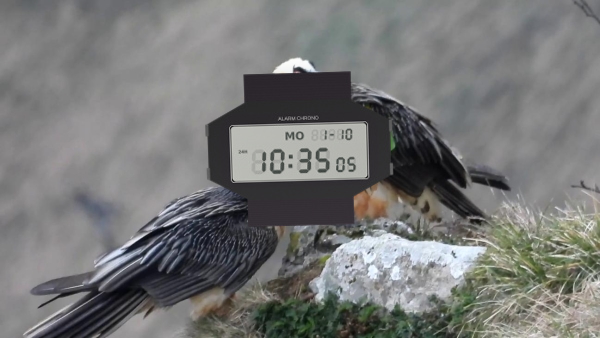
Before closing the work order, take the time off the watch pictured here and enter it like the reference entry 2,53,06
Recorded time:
10,35,05
